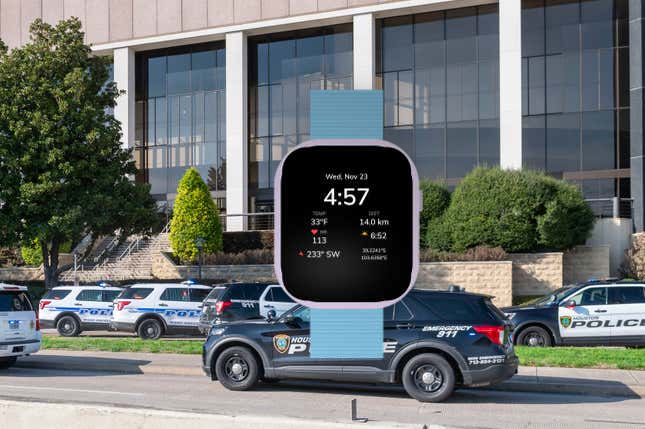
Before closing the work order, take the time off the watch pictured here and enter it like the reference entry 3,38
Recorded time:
4,57
